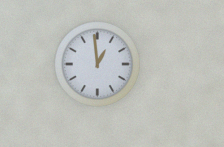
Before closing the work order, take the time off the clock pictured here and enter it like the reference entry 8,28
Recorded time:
12,59
